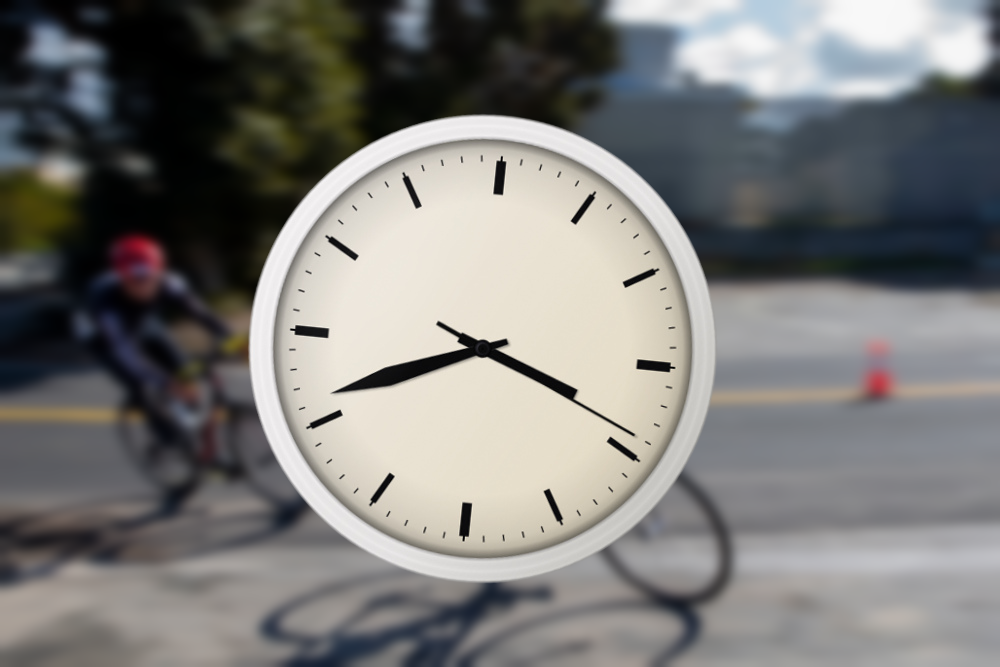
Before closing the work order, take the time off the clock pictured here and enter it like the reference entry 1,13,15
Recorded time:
3,41,19
